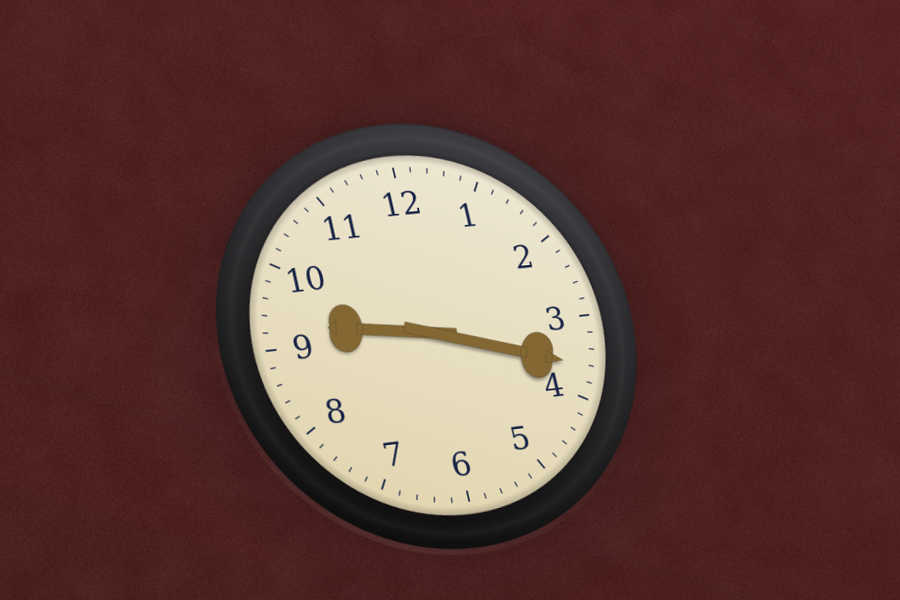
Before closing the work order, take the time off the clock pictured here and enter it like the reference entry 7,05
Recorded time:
9,18
